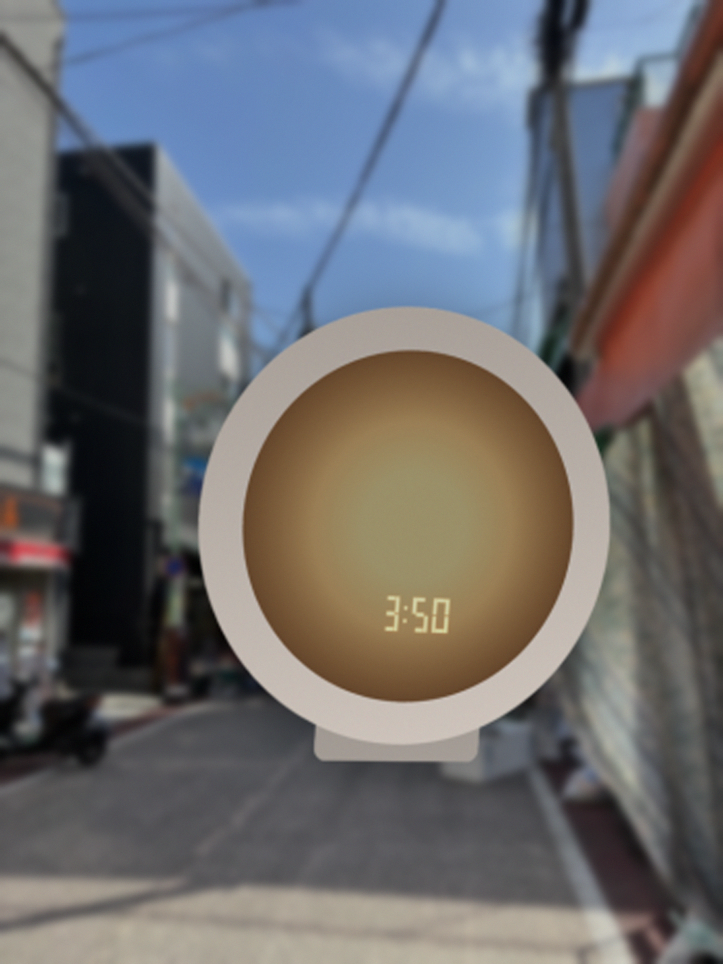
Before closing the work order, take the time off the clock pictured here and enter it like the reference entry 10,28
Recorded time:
3,50
